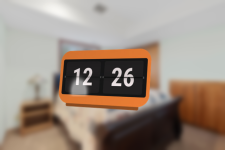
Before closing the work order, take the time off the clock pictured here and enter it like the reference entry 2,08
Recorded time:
12,26
